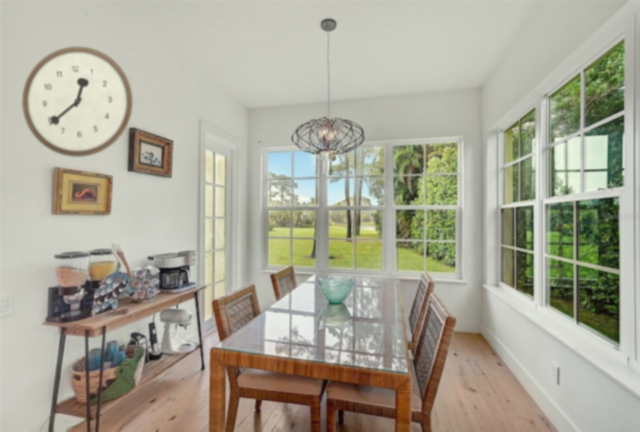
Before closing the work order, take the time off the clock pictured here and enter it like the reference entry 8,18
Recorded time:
12,39
